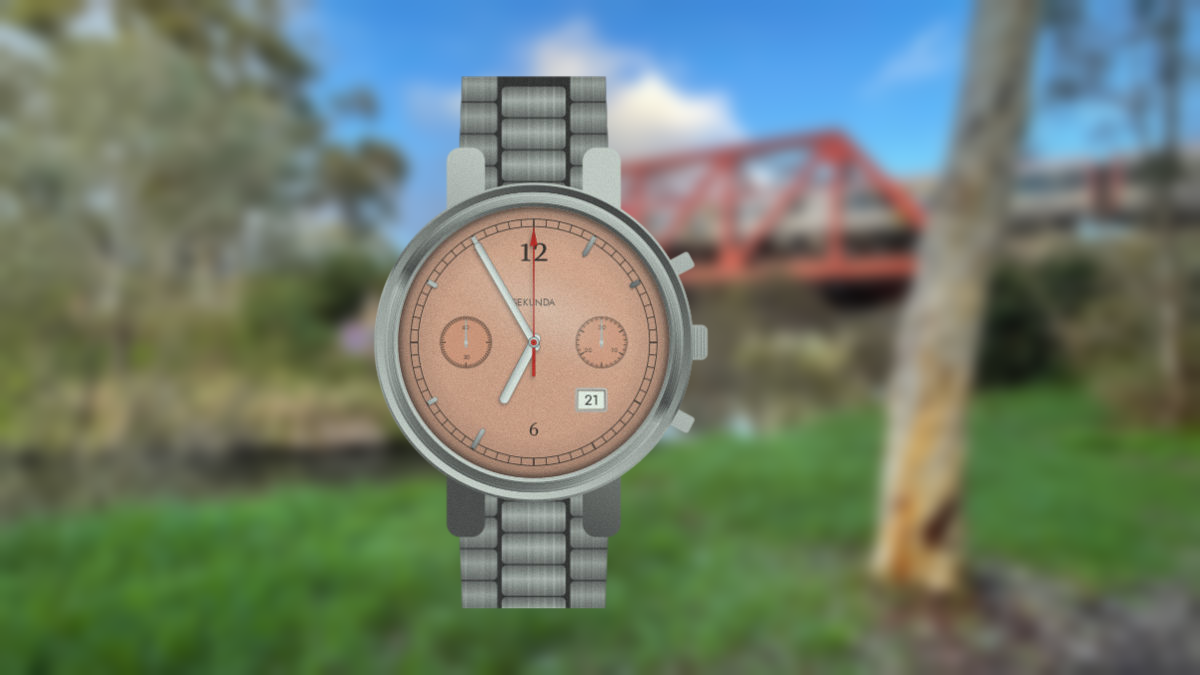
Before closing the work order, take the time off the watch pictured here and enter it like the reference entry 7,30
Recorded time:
6,55
